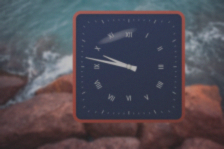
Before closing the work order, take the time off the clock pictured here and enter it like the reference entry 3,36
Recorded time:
9,47
